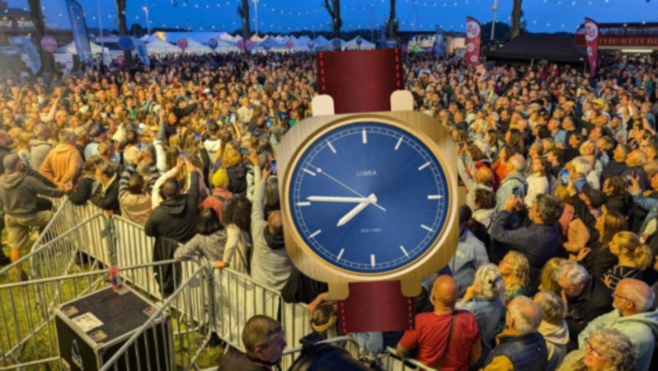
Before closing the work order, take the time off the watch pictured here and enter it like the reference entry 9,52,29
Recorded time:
7,45,51
